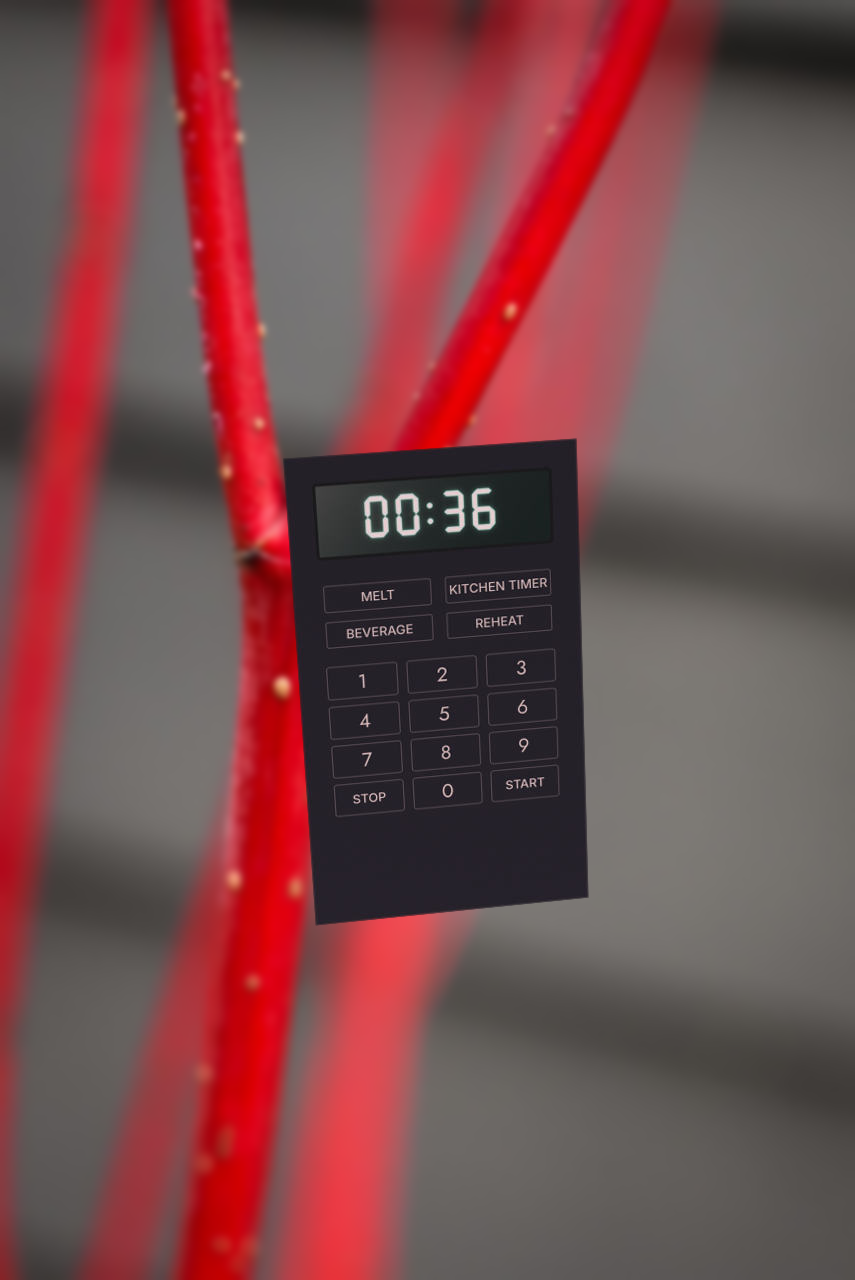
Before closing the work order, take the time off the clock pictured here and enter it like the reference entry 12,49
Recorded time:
0,36
